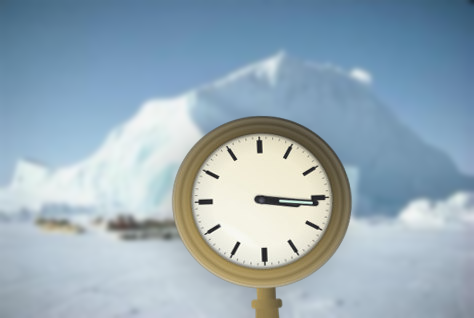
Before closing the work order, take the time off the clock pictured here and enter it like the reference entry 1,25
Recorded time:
3,16
